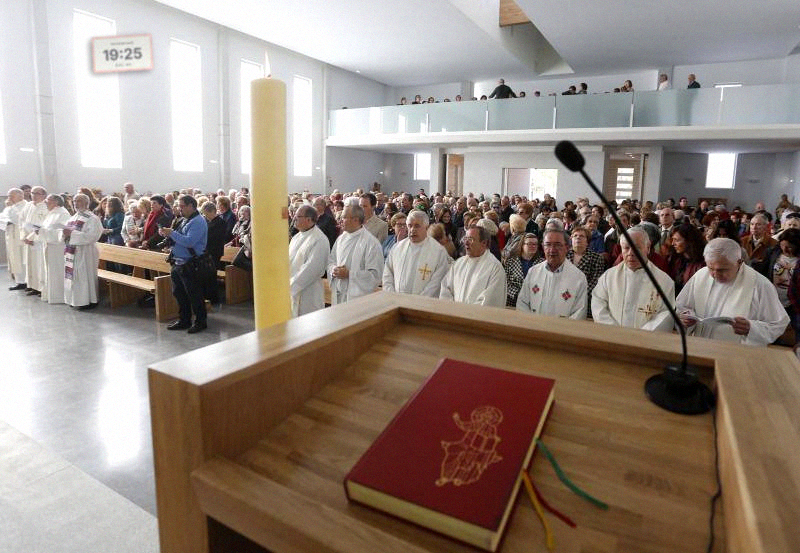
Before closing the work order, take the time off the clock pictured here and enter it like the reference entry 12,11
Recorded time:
19,25
